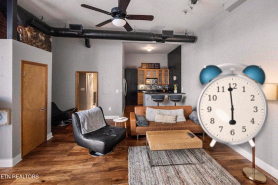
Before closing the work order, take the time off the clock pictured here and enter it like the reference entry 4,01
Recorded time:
5,59
